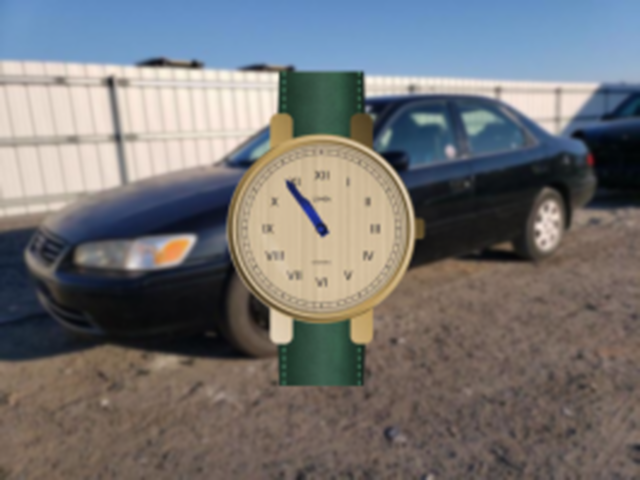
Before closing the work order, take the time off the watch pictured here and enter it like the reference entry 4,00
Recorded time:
10,54
